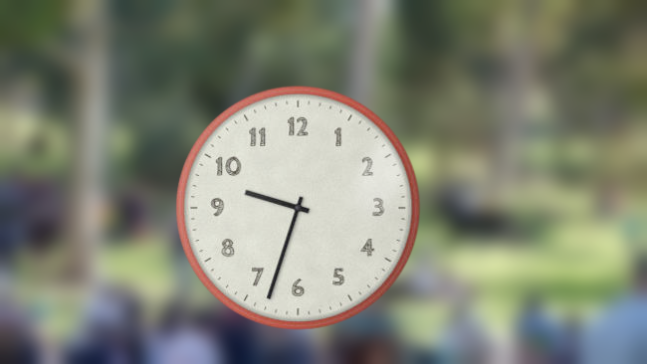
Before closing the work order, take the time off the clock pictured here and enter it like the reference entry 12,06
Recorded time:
9,33
